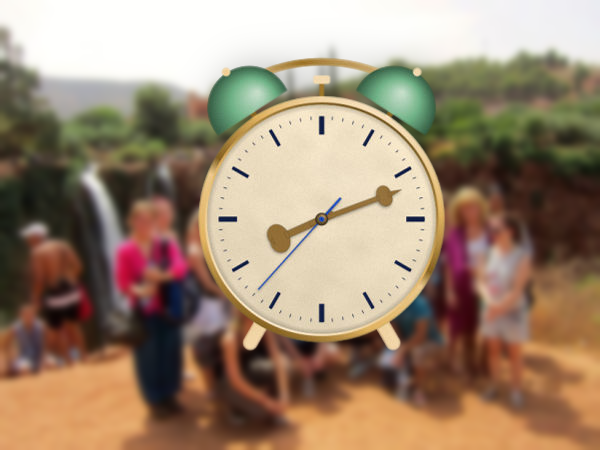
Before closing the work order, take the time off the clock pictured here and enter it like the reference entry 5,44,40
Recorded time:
8,11,37
